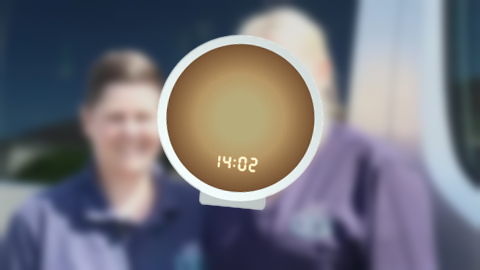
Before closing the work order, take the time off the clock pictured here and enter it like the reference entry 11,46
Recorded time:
14,02
